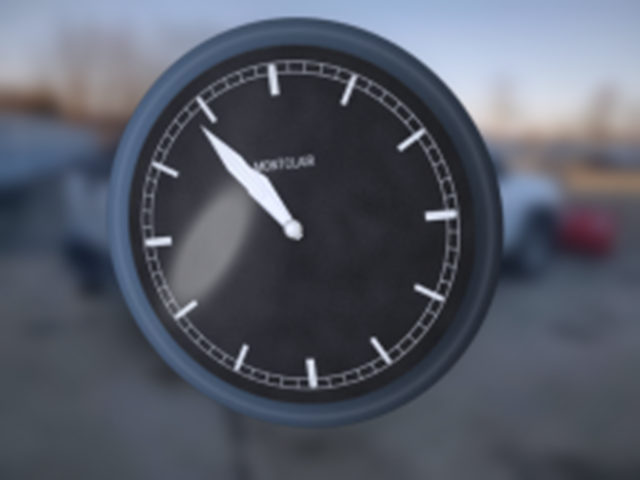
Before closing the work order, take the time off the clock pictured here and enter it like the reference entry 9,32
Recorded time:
10,54
